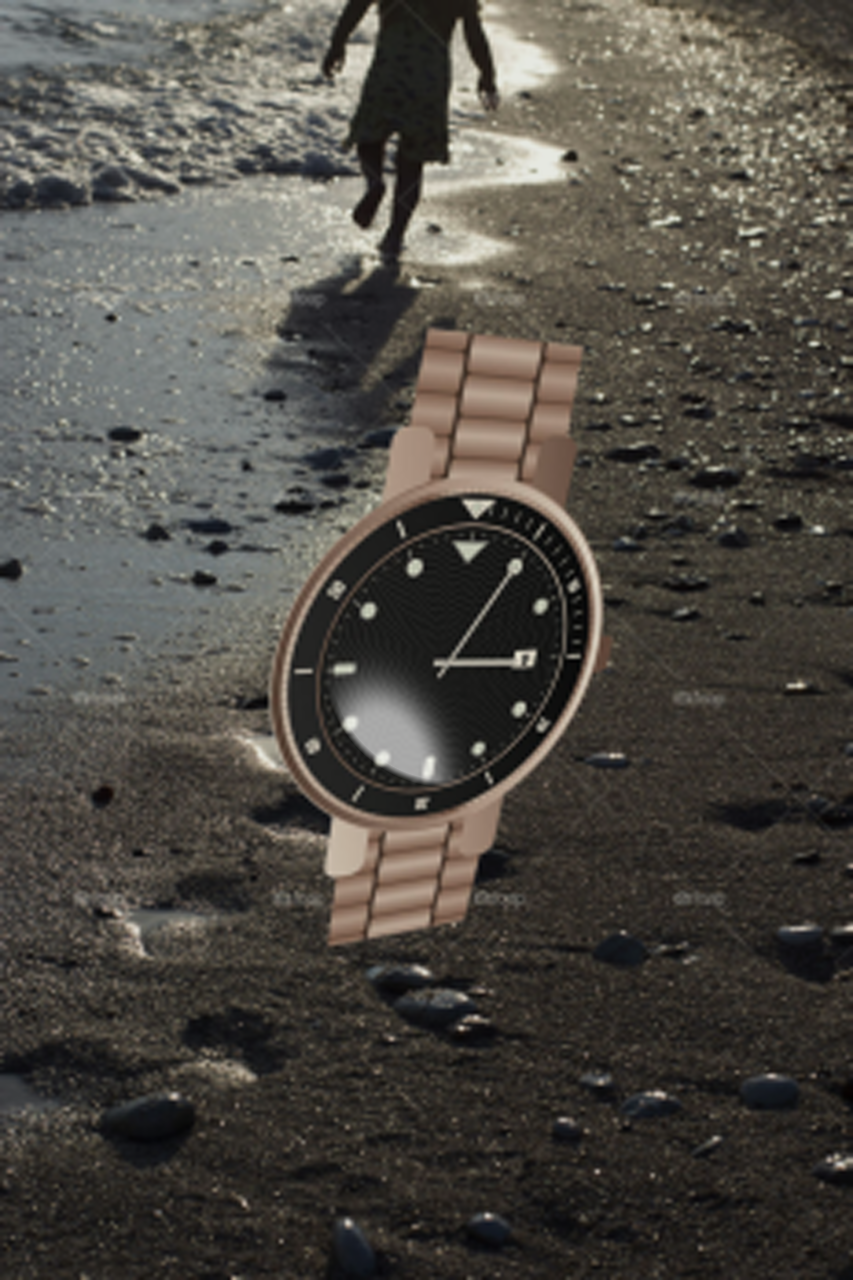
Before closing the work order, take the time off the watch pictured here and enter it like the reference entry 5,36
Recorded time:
3,05
